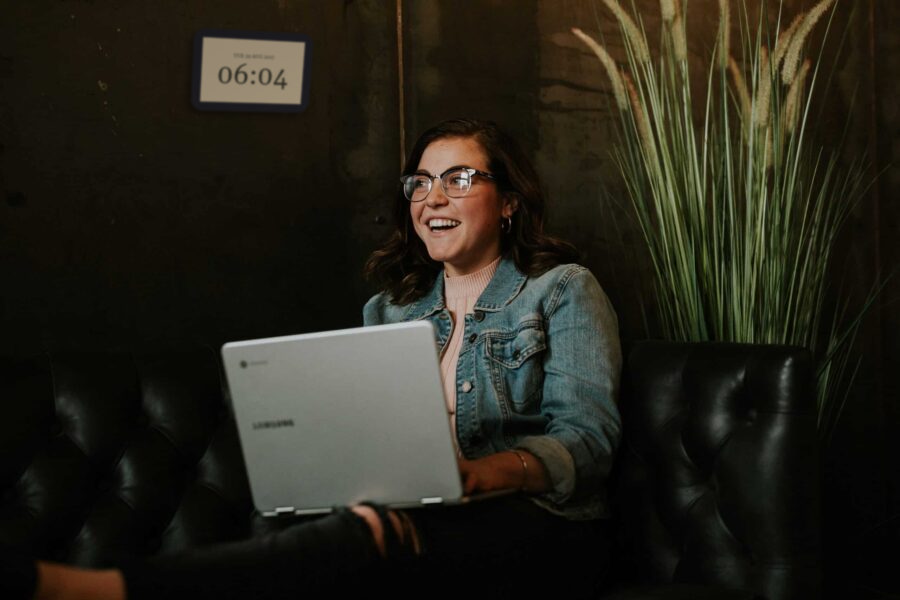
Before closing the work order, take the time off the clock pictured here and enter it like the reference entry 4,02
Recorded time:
6,04
